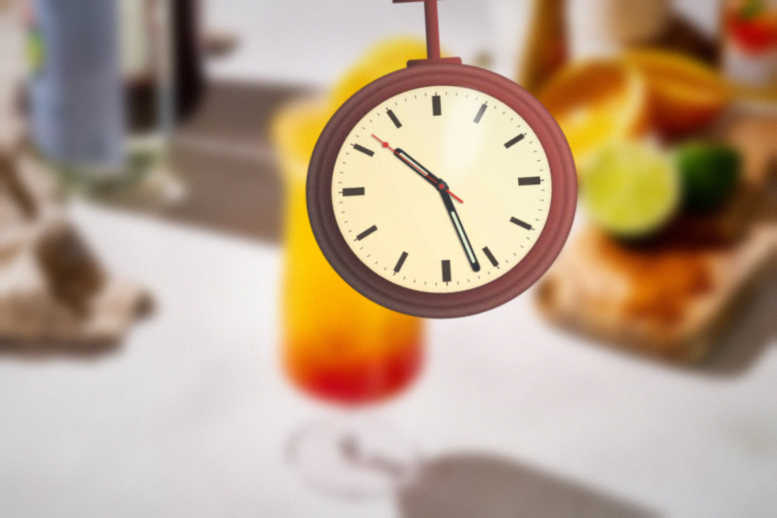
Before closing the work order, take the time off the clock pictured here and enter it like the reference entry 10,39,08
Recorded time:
10,26,52
